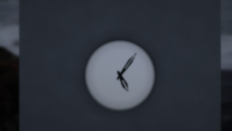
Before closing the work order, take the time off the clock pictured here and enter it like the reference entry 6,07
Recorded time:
5,06
